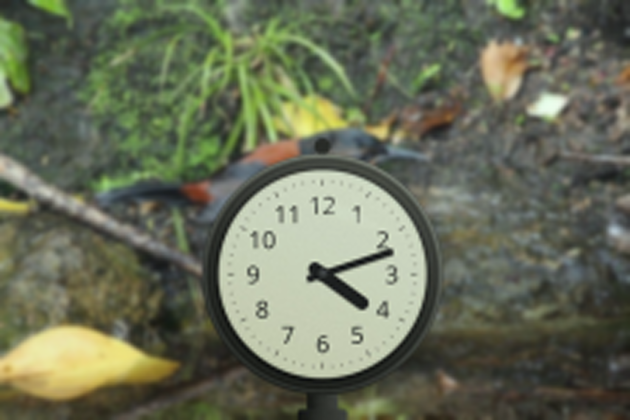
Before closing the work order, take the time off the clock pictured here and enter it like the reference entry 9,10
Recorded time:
4,12
